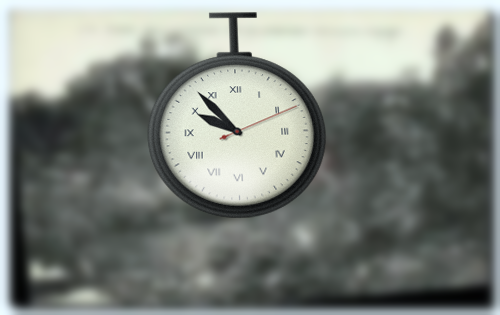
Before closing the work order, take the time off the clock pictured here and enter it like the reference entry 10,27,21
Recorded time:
9,53,11
